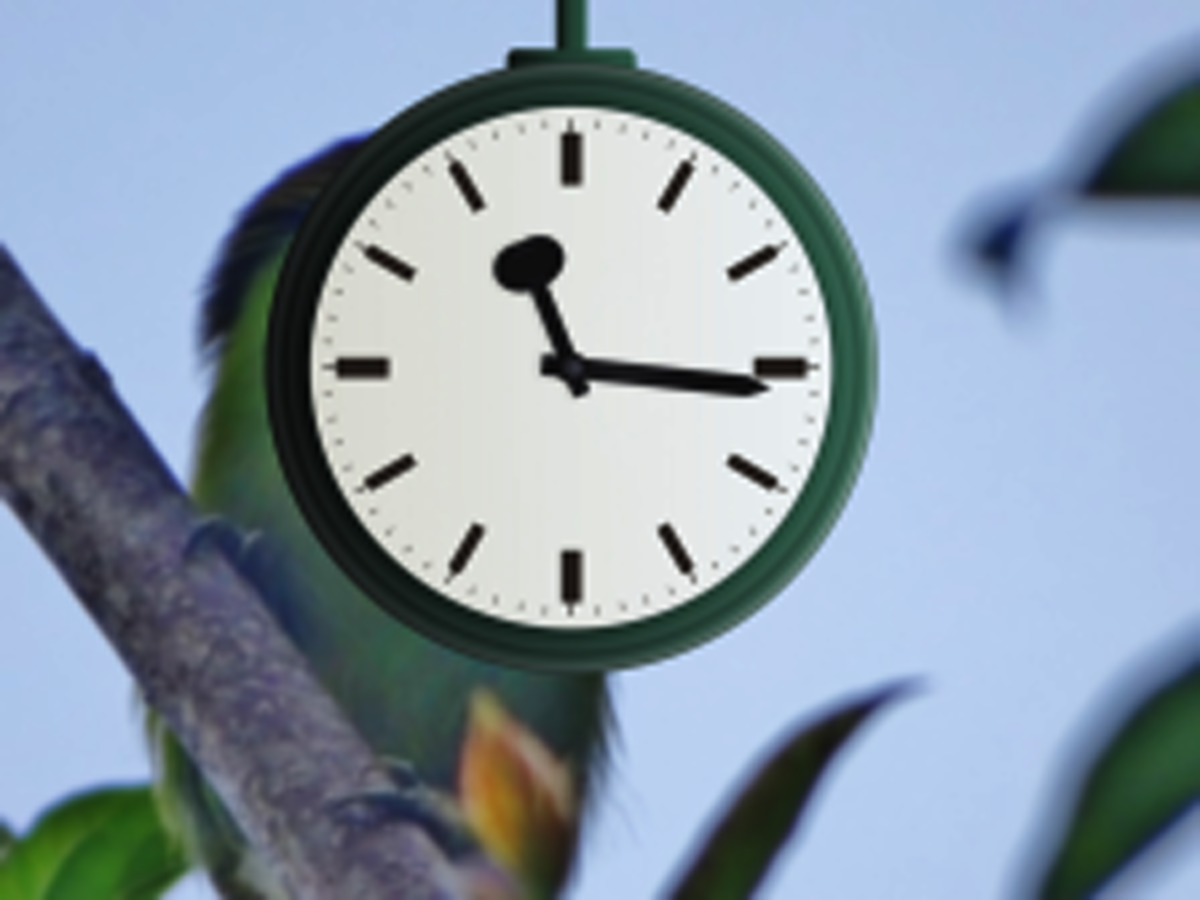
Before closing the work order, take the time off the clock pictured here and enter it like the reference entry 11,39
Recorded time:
11,16
